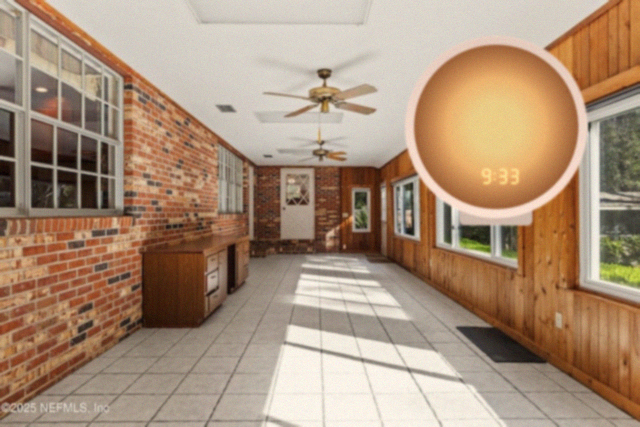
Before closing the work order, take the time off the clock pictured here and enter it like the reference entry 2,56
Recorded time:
9,33
